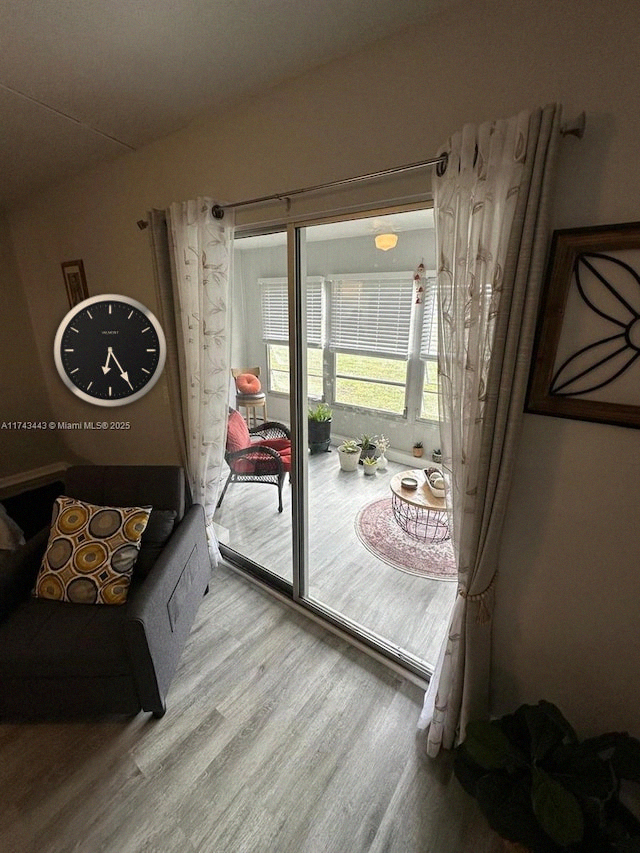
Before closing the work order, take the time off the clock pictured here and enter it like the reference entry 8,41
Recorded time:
6,25
